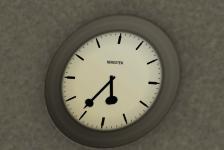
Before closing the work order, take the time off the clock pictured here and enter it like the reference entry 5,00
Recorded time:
5,36
